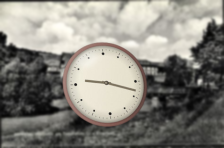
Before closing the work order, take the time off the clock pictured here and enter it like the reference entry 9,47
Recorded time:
9,18
